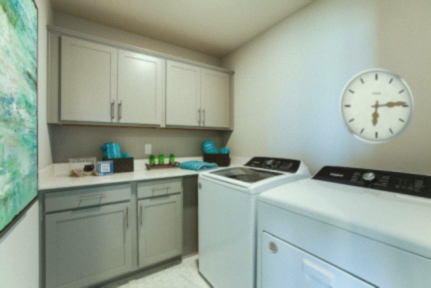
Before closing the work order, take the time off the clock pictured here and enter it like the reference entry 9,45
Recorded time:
6,14
